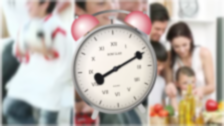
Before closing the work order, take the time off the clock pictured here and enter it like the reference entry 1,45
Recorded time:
8,11
